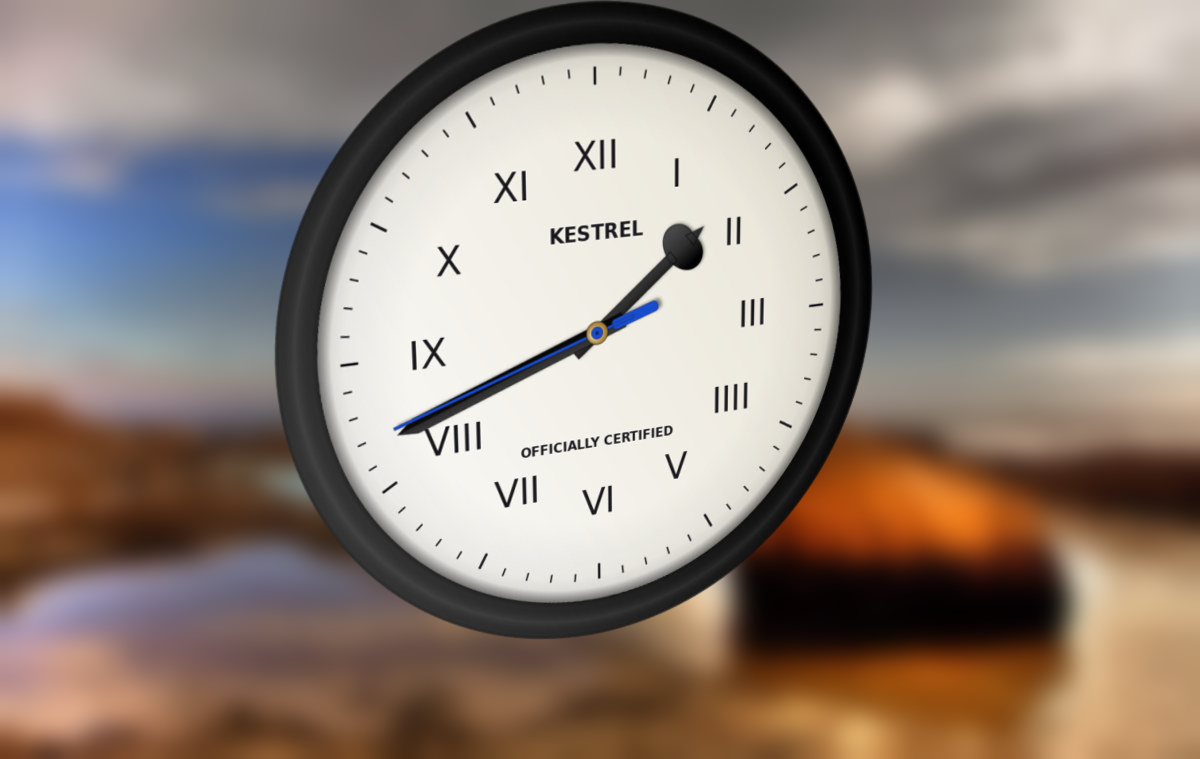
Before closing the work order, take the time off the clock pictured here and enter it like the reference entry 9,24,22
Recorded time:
1,41,42
